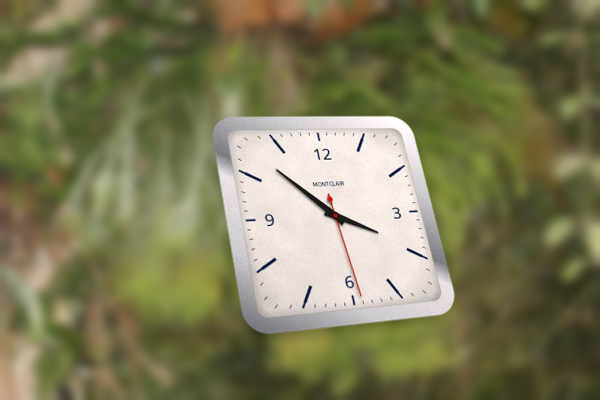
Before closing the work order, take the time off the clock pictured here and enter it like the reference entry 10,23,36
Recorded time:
3,52,29
